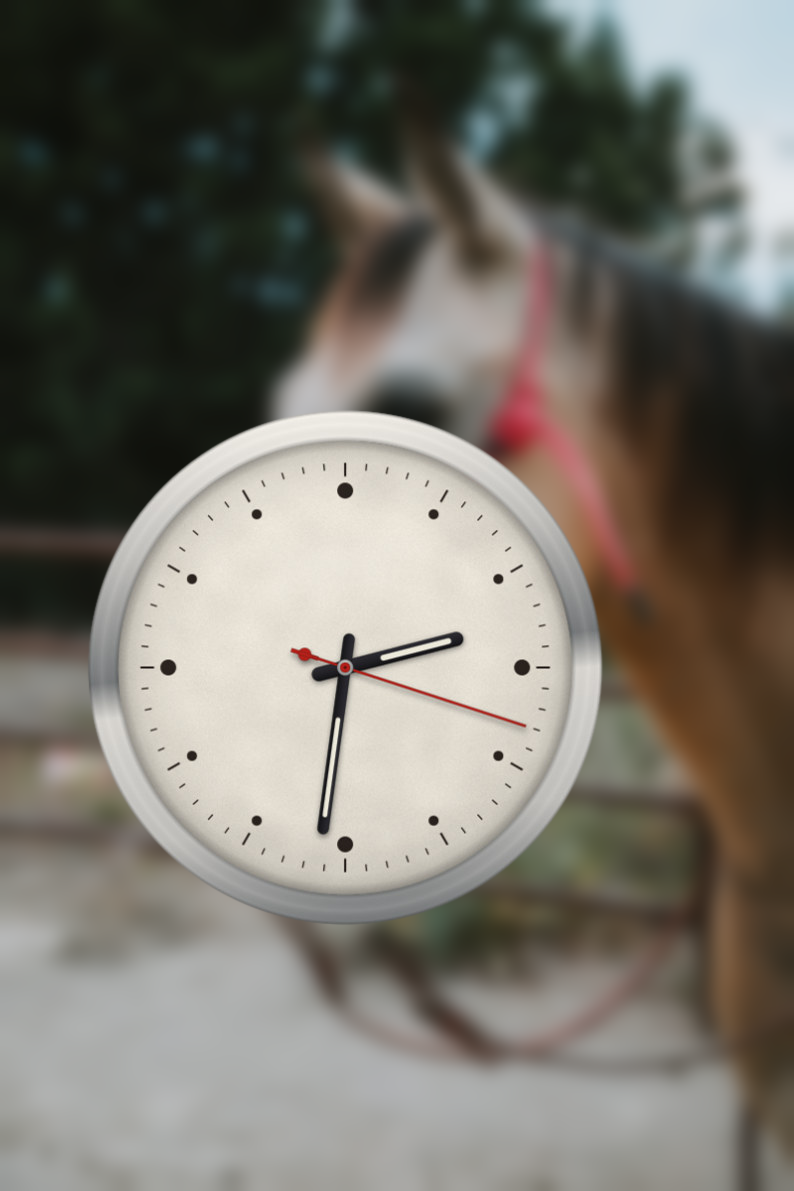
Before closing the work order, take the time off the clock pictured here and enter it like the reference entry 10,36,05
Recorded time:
2,31,18
